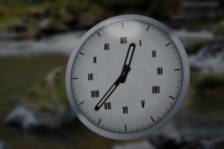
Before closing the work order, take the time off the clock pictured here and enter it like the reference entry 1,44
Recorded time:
12,37
